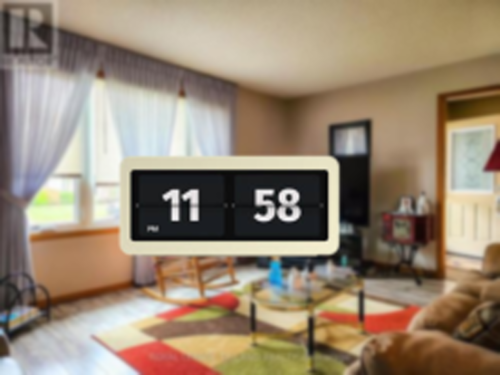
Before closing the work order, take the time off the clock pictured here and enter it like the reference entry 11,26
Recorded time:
11,58
